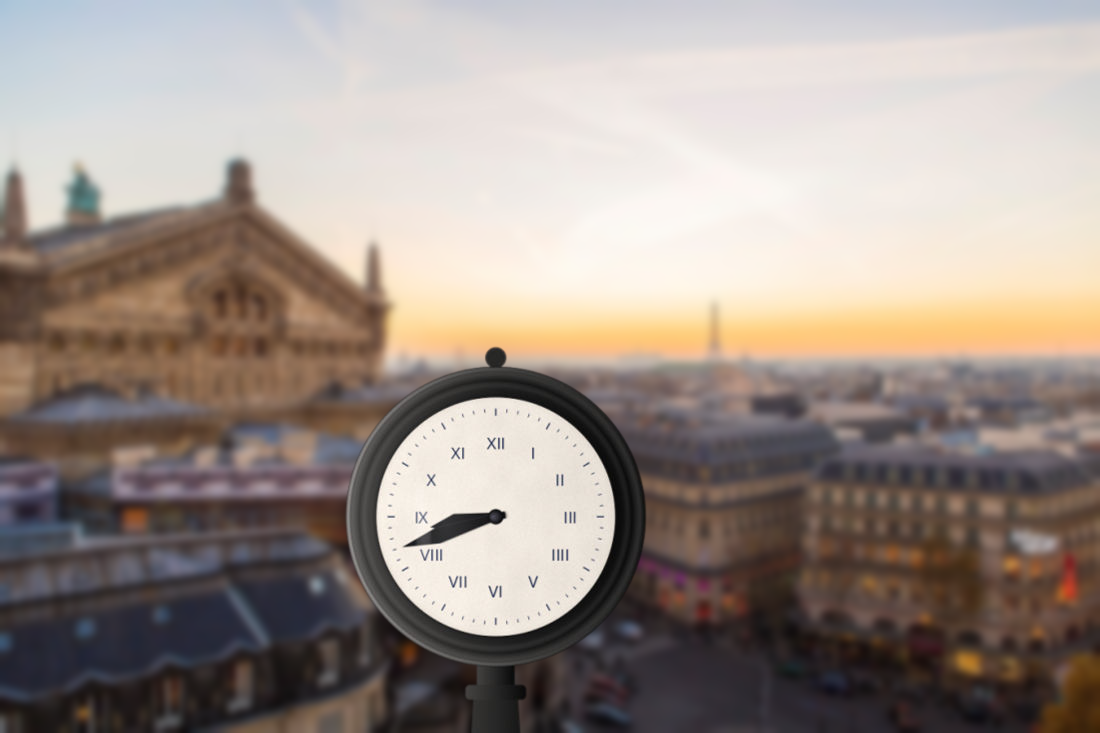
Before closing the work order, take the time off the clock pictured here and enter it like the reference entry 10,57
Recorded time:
8,42
